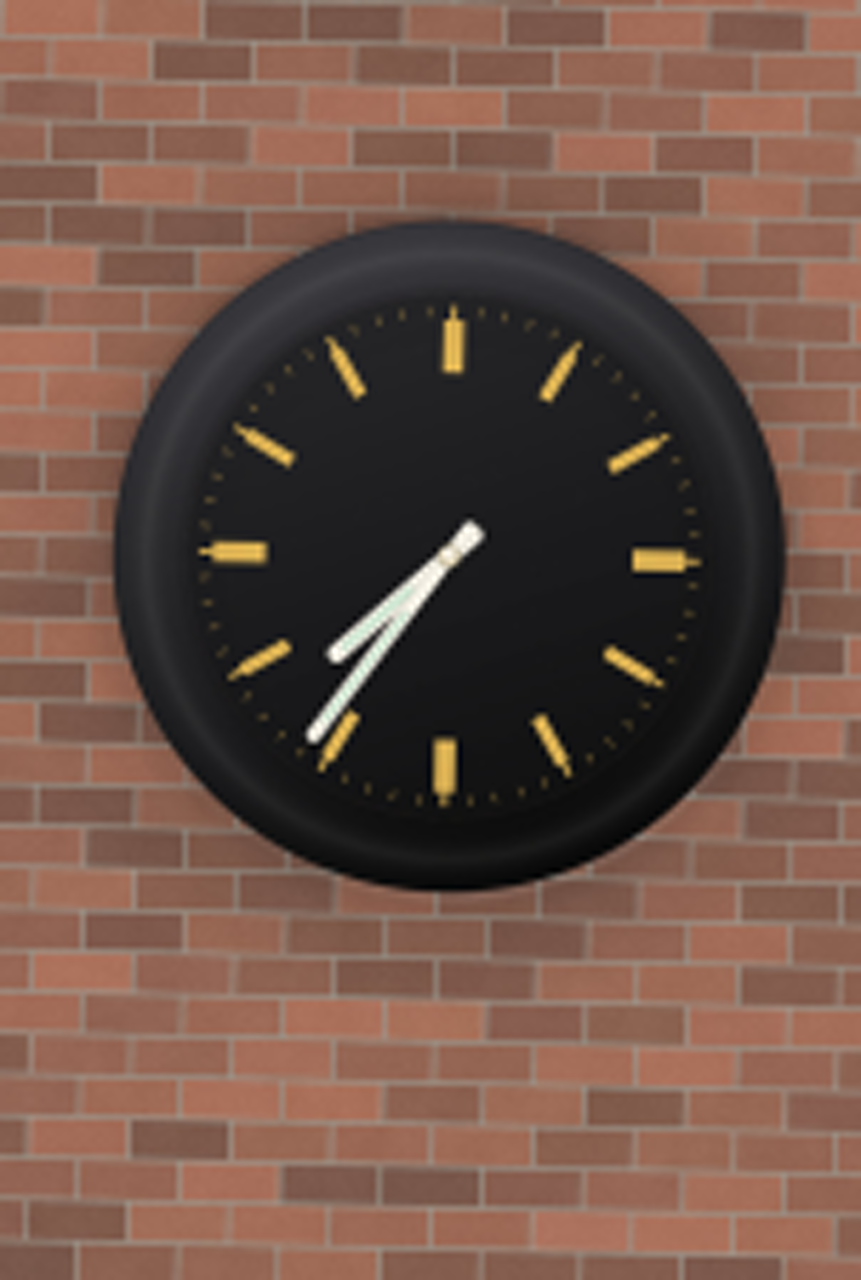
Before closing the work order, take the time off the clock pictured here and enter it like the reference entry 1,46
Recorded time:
7,36
